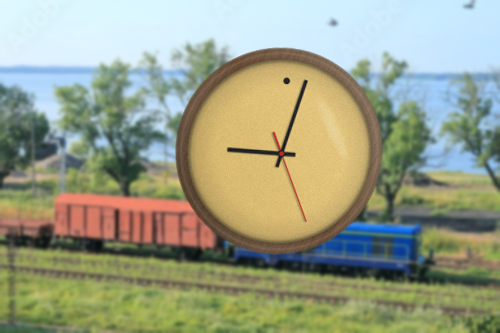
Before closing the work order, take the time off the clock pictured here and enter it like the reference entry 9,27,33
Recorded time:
9,02,26
